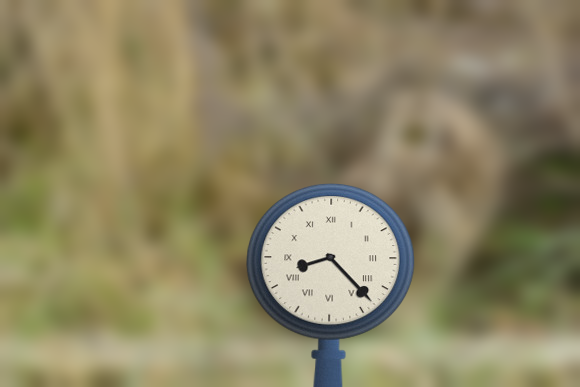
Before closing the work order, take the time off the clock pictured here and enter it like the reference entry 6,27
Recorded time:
8,23
